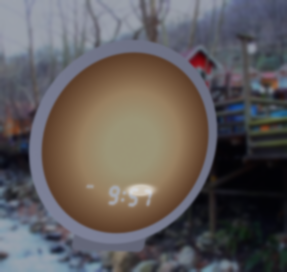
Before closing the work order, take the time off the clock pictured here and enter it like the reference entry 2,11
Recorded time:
9,57
